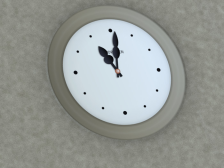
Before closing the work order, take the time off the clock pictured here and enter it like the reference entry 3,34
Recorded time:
11,01
